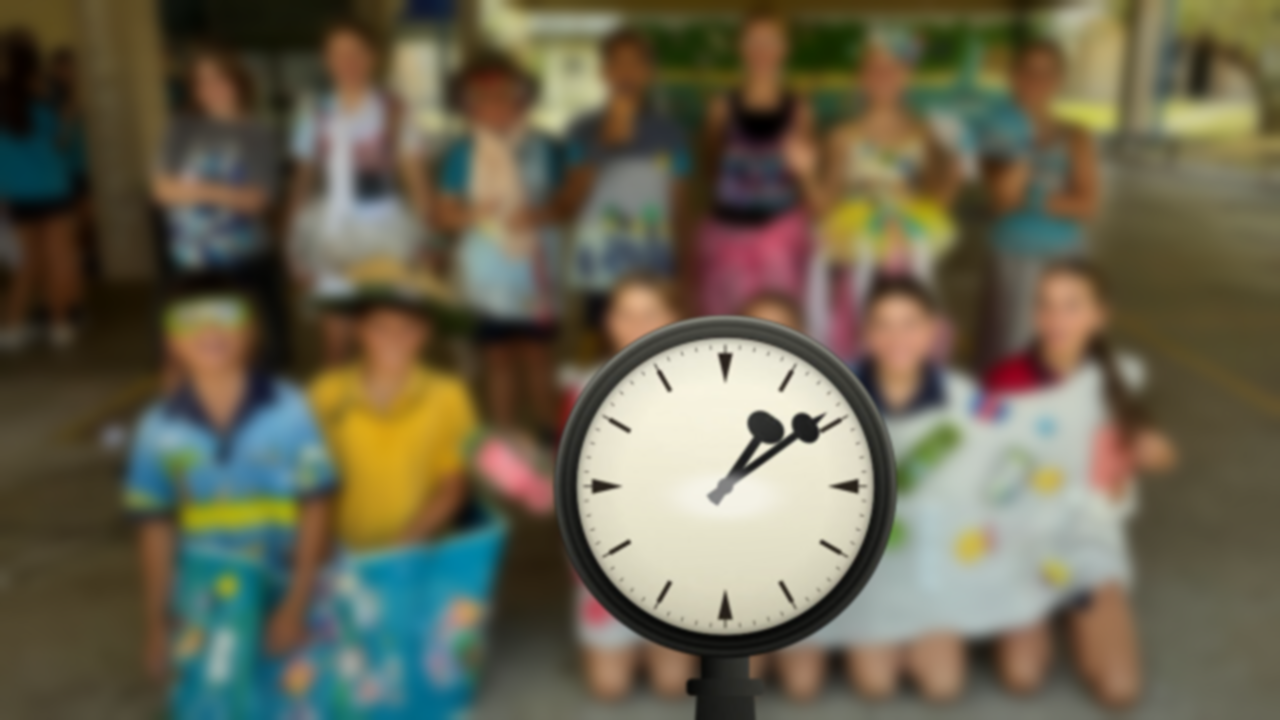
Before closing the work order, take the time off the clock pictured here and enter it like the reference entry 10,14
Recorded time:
1,09
